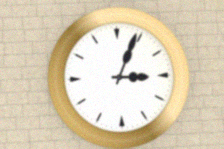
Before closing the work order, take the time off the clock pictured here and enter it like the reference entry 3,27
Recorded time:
3,04
